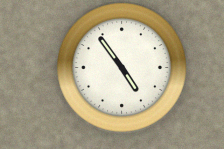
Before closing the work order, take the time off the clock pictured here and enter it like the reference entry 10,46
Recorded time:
4,54
